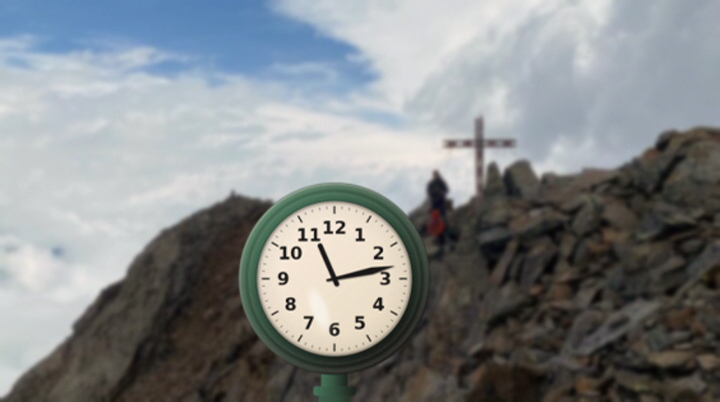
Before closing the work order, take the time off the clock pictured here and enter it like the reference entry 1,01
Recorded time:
11,13
